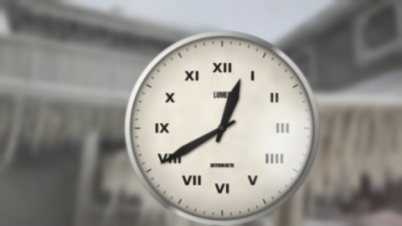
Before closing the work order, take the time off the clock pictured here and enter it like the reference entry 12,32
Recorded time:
12,40
